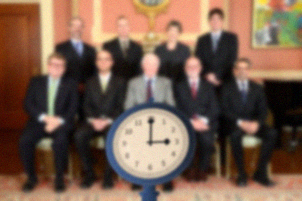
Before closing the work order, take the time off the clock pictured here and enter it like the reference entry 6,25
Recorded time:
3,00
